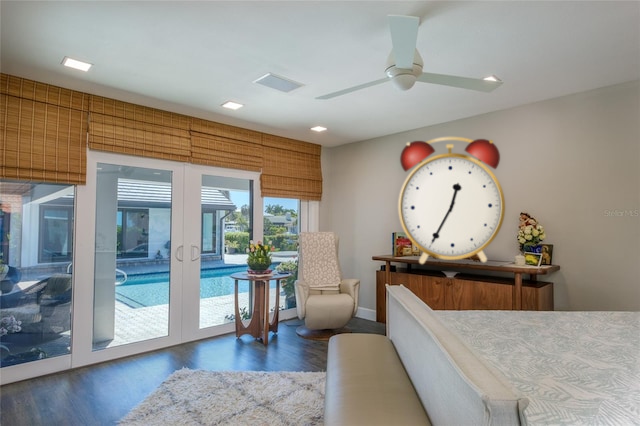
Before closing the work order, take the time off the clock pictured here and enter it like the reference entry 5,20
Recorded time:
12,35
